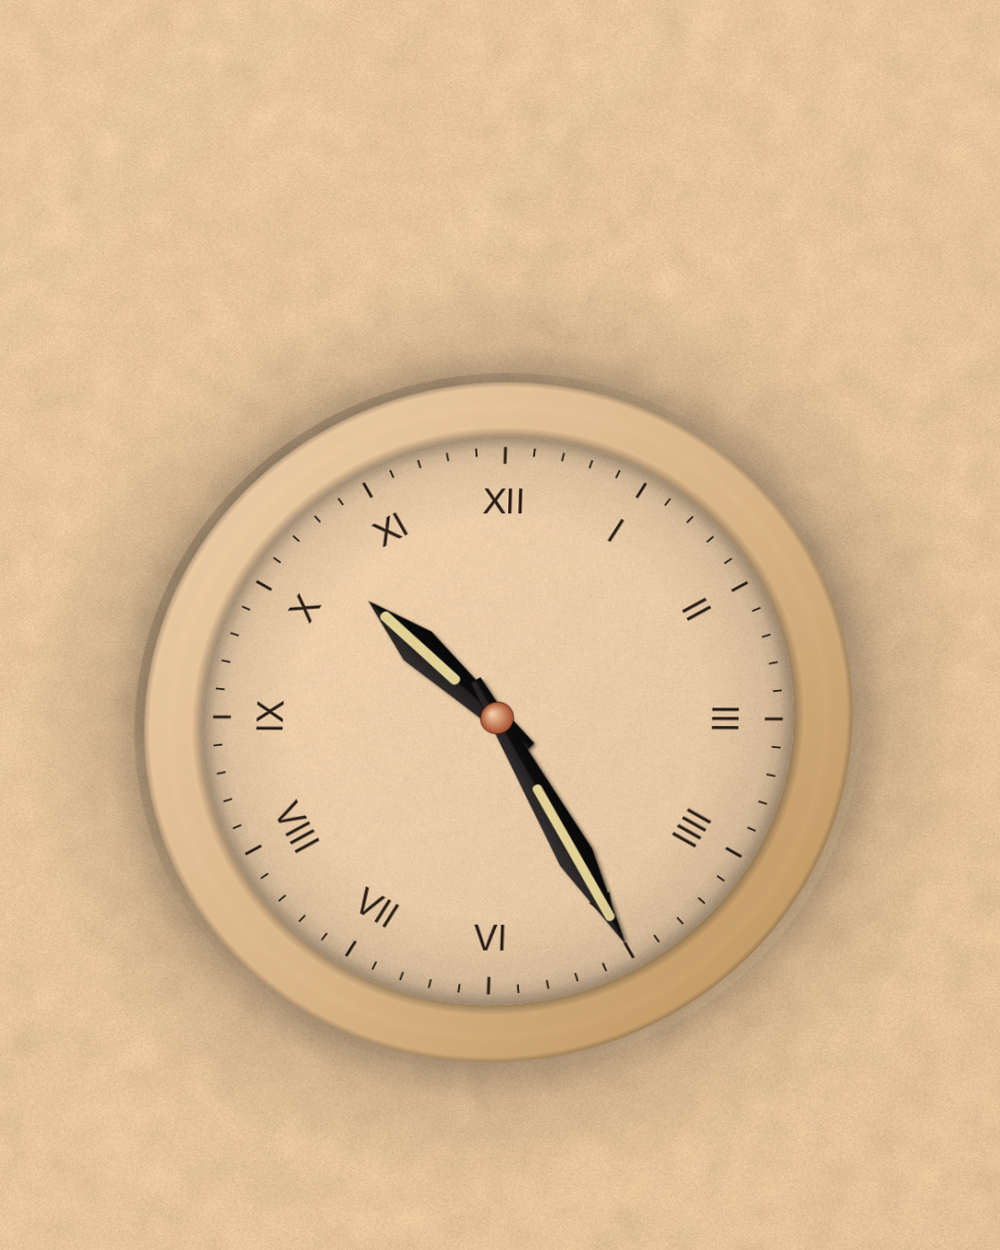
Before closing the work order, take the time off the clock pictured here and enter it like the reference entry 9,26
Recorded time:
10,25
